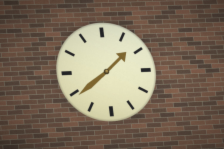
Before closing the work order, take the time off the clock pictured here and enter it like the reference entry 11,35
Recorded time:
1,39
